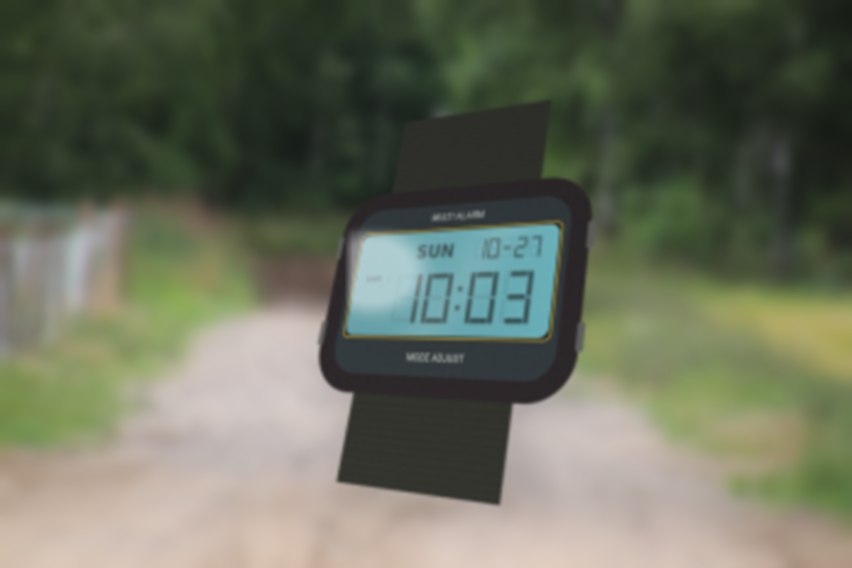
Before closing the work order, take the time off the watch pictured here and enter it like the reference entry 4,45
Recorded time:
10,03
